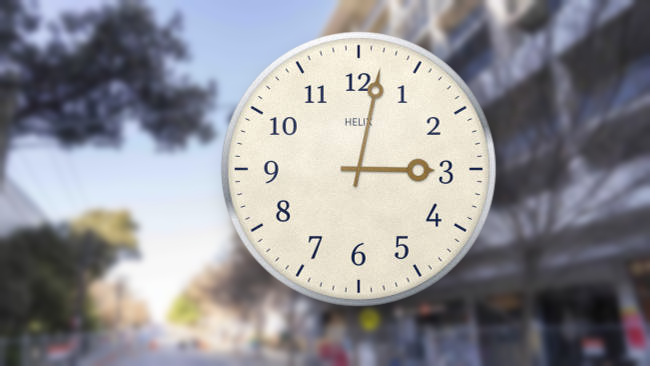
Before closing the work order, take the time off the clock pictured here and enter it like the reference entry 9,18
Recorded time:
3,02
